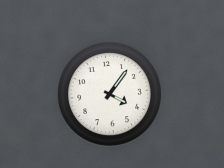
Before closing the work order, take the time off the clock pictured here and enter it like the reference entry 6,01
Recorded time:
4,07
